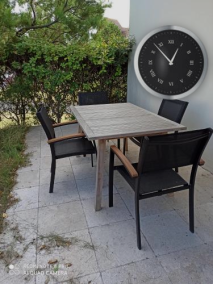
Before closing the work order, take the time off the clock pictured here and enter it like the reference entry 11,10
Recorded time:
12,53
